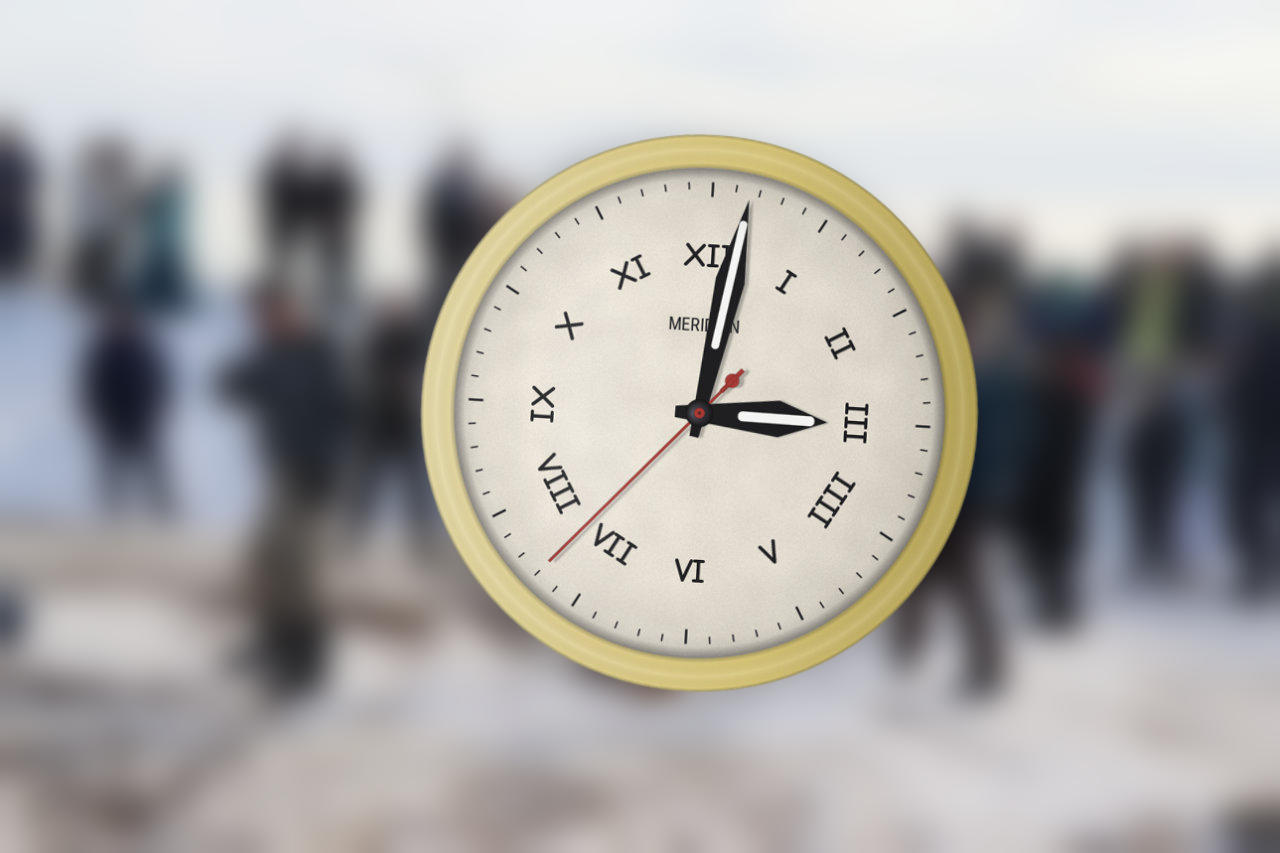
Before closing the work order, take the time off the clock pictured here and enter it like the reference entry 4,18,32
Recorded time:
3,01,37
